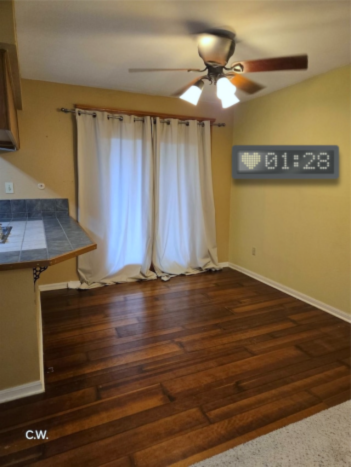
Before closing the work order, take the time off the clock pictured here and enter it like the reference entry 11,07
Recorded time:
1,28
